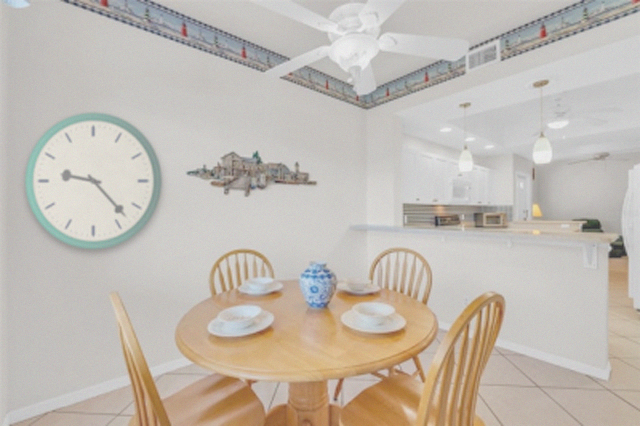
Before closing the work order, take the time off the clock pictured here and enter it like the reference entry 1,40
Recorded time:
9,23
